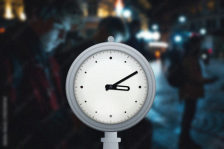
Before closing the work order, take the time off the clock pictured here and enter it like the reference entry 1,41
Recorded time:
3,10
